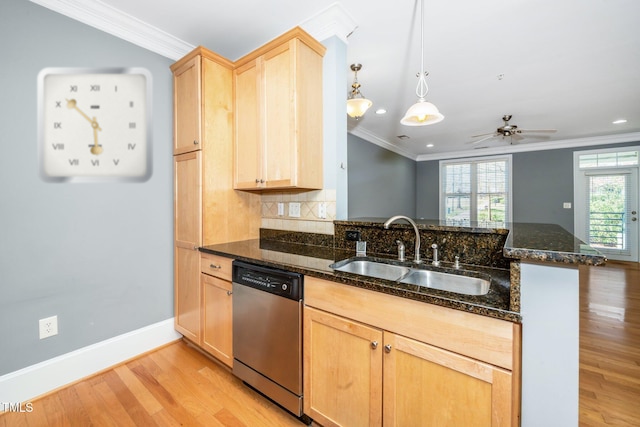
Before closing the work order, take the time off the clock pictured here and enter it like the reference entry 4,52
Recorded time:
5,52
